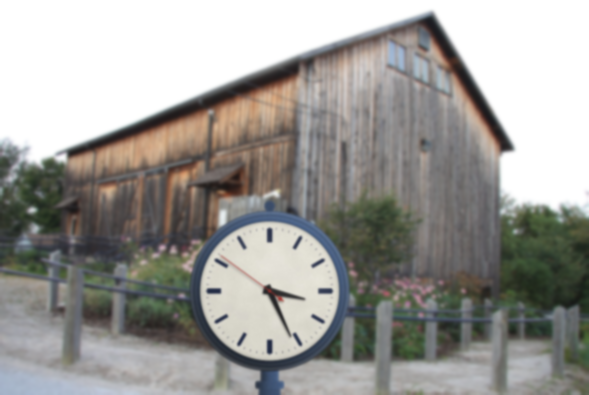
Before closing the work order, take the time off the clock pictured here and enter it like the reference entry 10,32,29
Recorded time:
3,25,51
